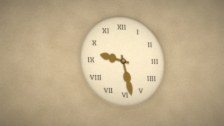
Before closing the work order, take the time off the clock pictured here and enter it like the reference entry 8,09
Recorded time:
9,28
